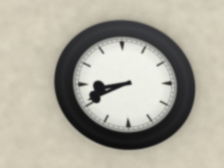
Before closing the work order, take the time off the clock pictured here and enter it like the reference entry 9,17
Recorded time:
8,41
